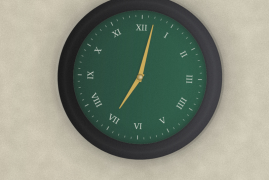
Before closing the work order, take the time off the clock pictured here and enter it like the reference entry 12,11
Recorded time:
7,02
